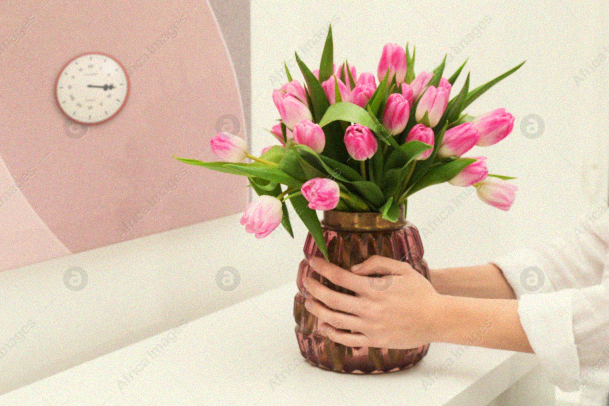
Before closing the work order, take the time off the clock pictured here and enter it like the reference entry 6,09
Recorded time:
3,16
